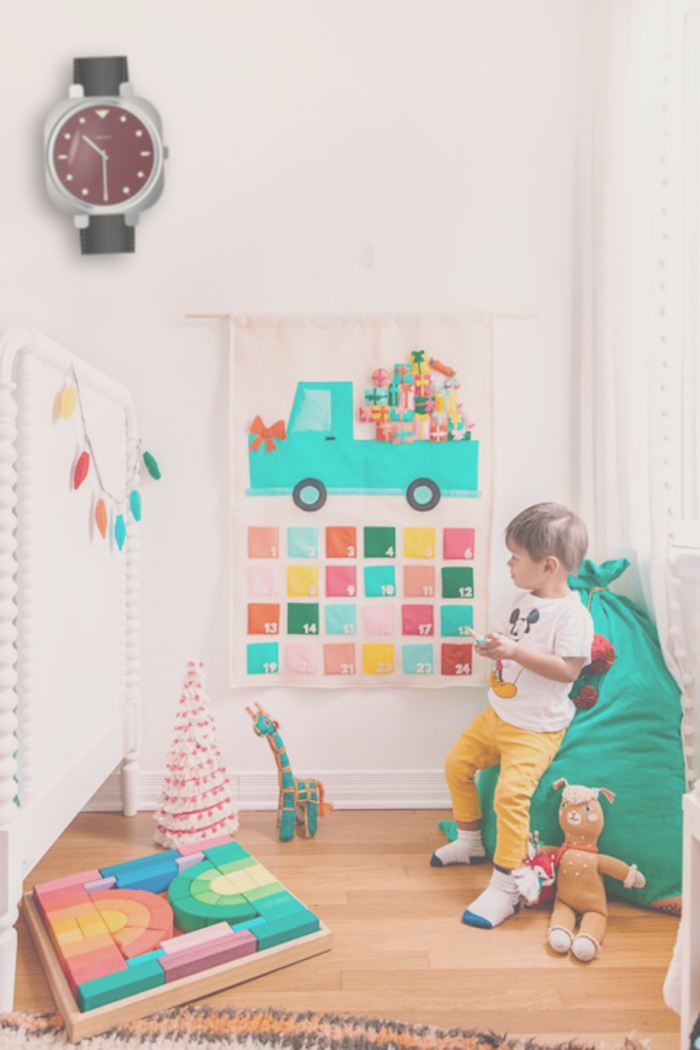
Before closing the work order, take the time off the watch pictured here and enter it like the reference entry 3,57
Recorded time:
10,30
